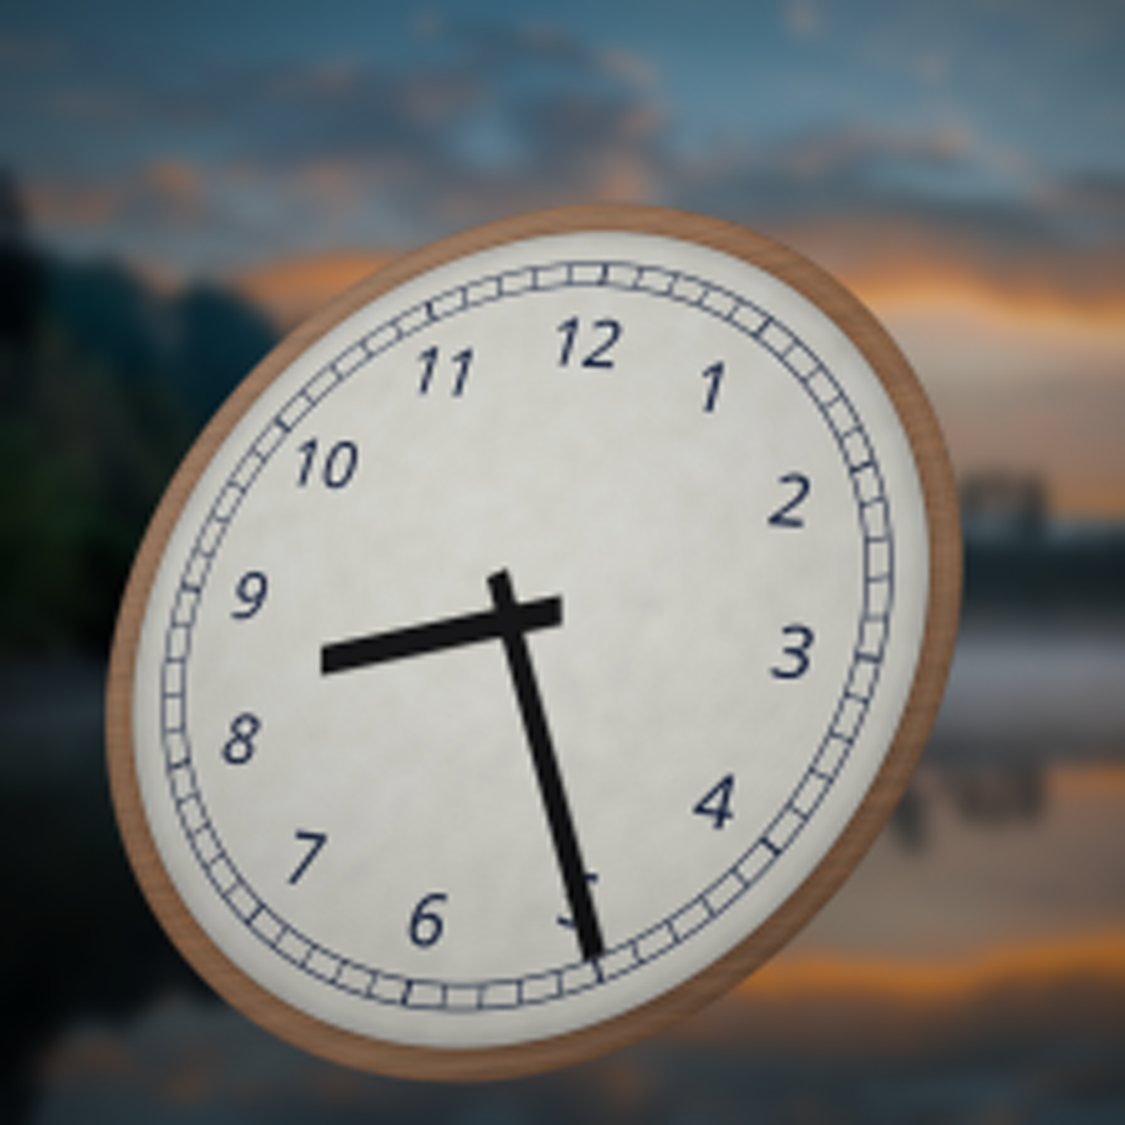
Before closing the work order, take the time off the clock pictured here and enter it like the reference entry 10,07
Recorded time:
8,25
